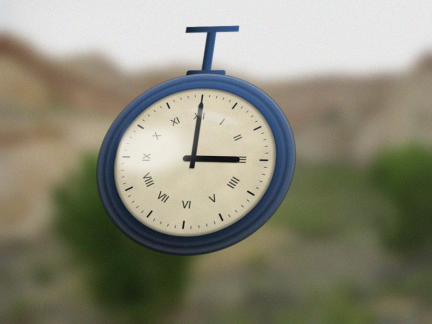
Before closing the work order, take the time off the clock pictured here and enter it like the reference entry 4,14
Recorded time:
3,00
